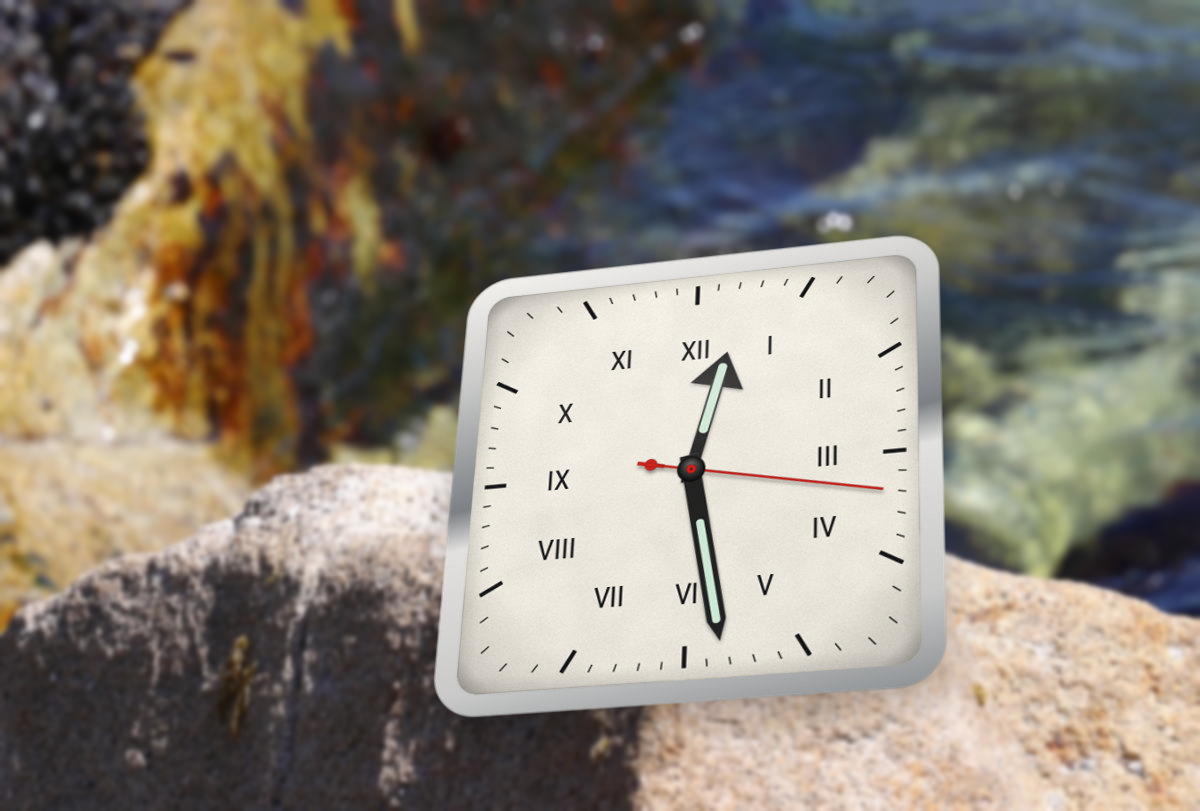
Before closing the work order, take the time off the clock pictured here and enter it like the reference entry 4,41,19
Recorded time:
12,28,17
